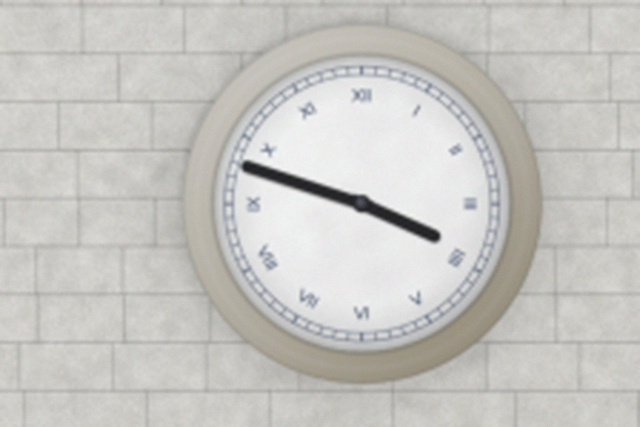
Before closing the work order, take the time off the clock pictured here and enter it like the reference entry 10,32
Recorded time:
3,48
